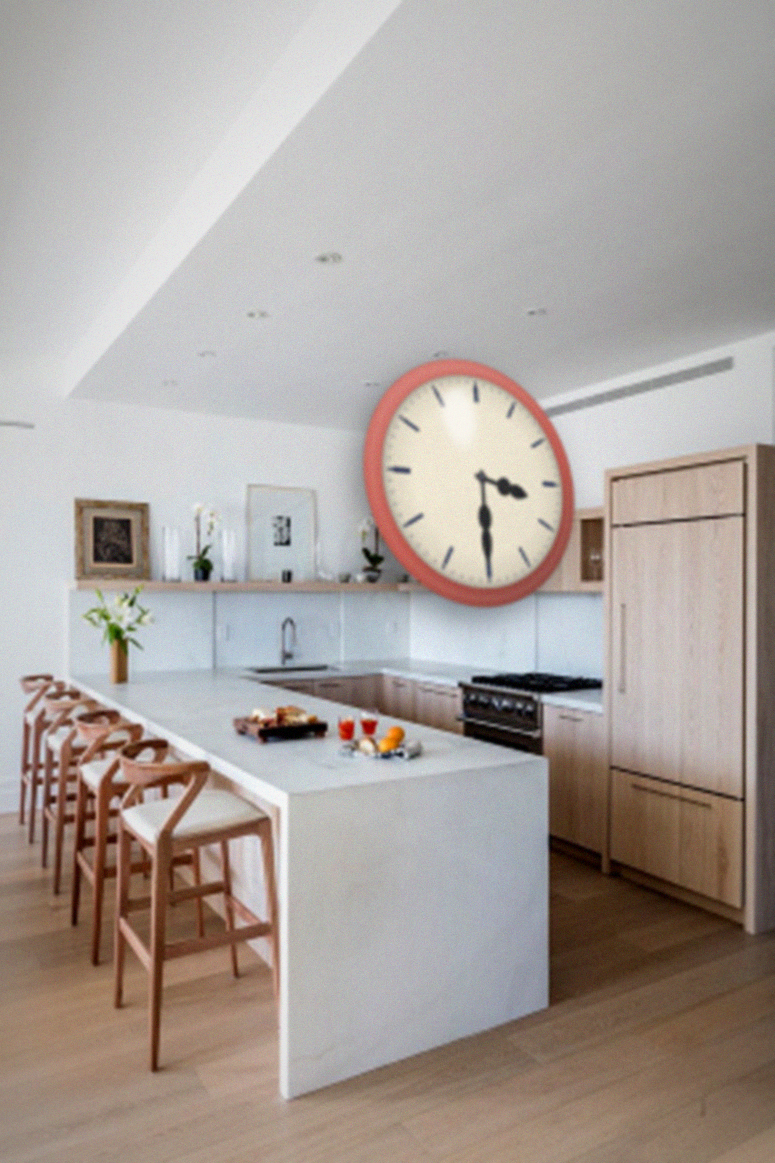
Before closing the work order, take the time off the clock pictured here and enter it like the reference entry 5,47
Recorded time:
3,30
